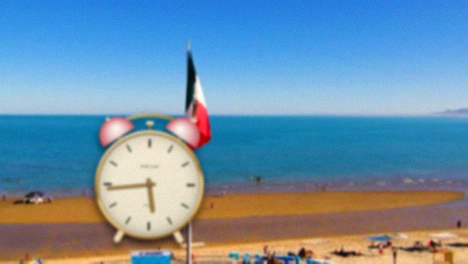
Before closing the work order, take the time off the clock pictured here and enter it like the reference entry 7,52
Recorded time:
5,44
